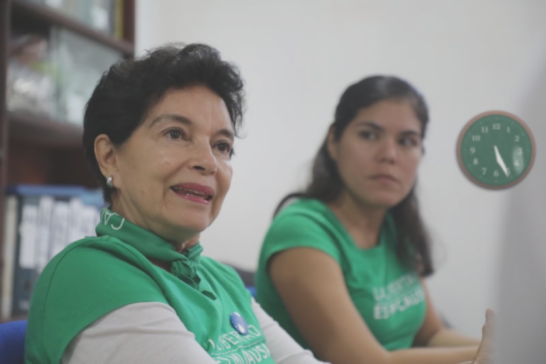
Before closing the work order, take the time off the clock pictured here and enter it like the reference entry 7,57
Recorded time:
5,26
